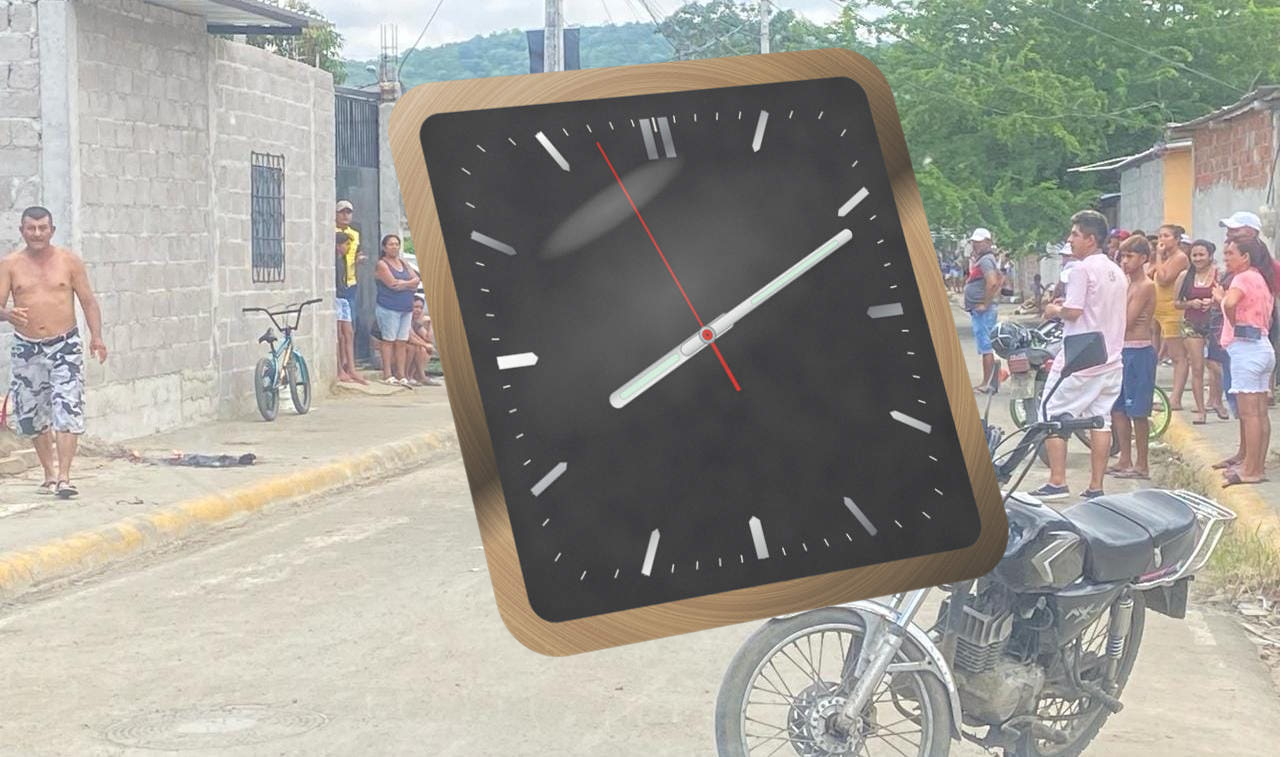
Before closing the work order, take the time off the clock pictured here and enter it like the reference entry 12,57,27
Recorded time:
8,10,57
